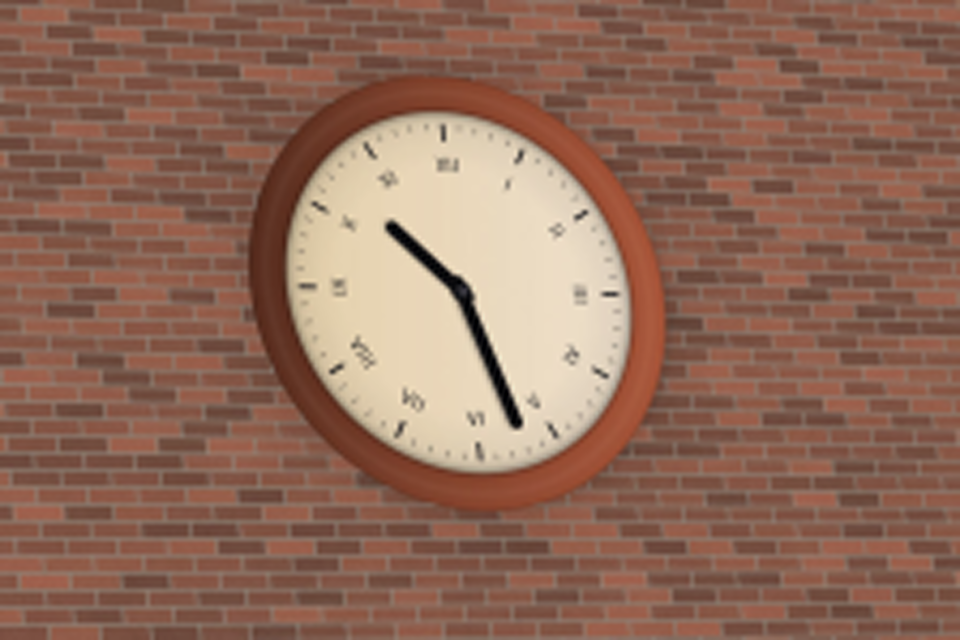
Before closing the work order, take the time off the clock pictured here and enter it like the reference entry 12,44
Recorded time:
10,27
